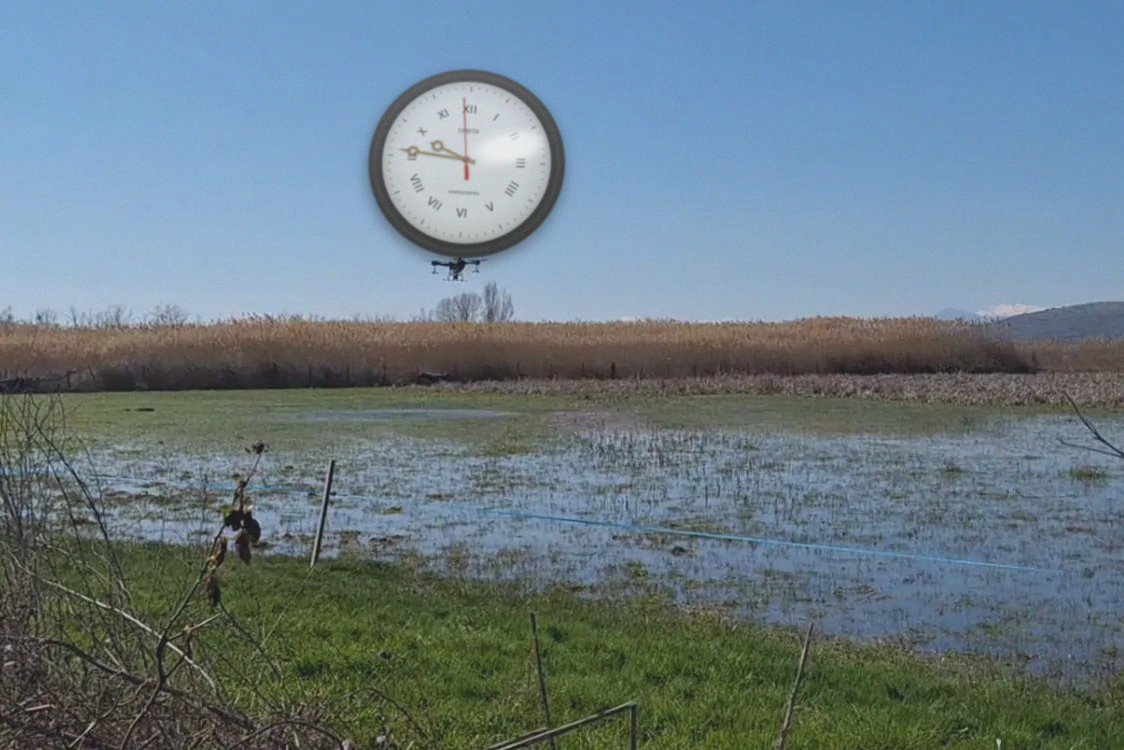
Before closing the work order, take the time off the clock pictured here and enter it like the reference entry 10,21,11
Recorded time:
9,45,59
